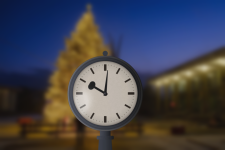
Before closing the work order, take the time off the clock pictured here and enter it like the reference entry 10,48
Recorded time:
10,01
